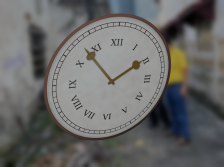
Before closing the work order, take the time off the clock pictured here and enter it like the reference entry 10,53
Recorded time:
1,53
